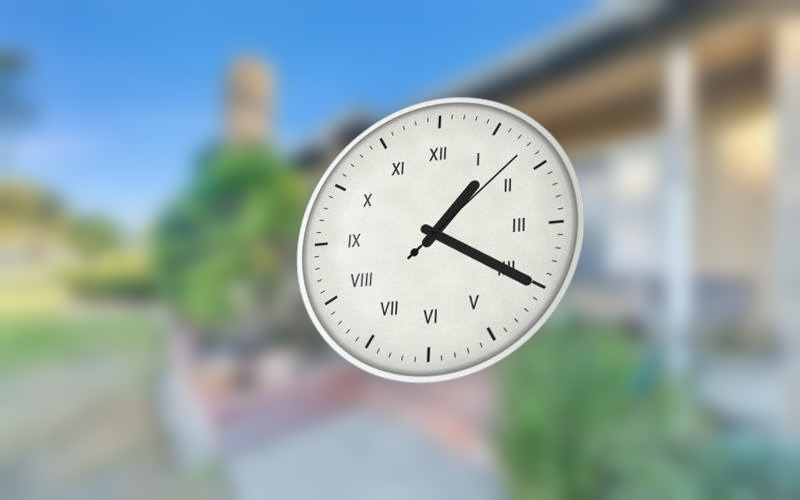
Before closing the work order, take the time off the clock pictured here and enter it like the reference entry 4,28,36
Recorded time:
1,20,08
